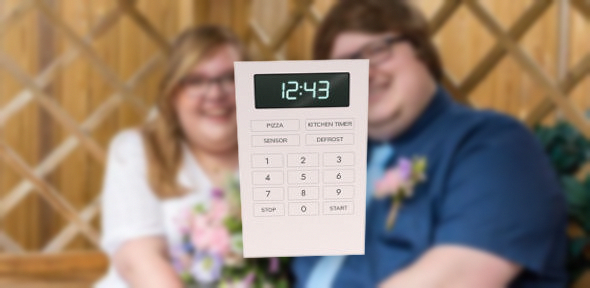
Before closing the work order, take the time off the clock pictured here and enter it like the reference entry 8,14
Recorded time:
12,43
